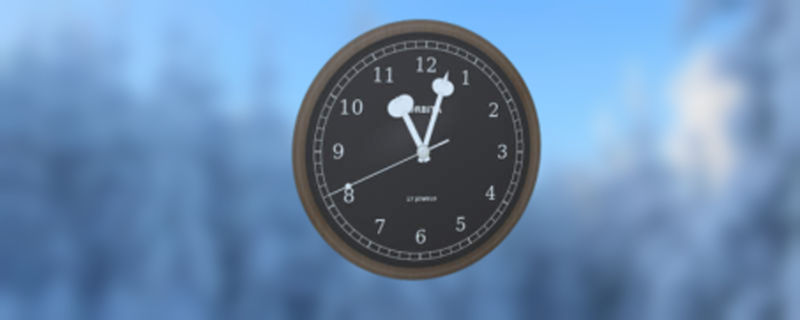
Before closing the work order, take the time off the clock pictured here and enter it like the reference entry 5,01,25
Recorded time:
11,02,41
